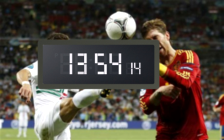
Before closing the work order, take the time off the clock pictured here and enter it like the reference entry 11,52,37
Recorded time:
13,54,14
